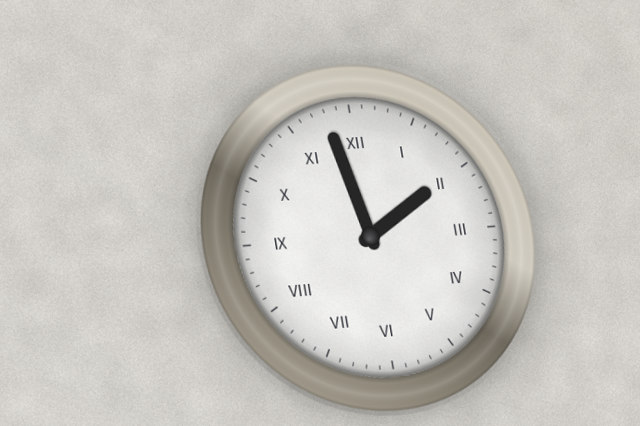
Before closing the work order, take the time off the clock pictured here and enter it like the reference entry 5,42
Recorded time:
1,58
